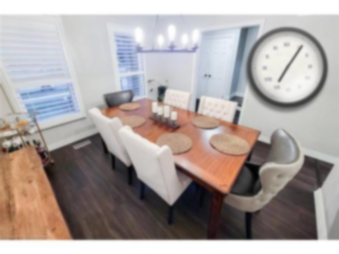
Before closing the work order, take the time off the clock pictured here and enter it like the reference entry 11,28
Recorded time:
7,06
